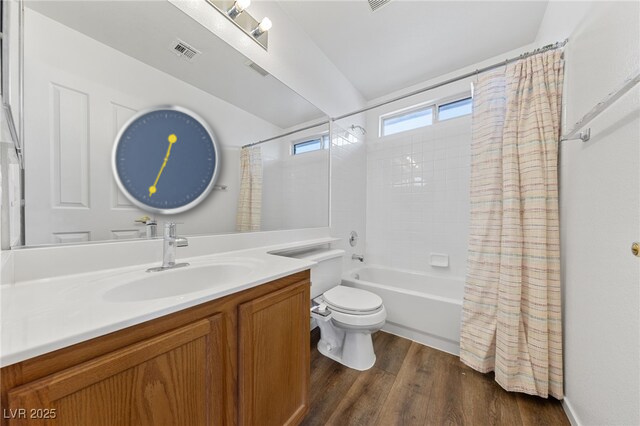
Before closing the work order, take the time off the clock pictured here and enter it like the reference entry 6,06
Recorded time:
12,34
